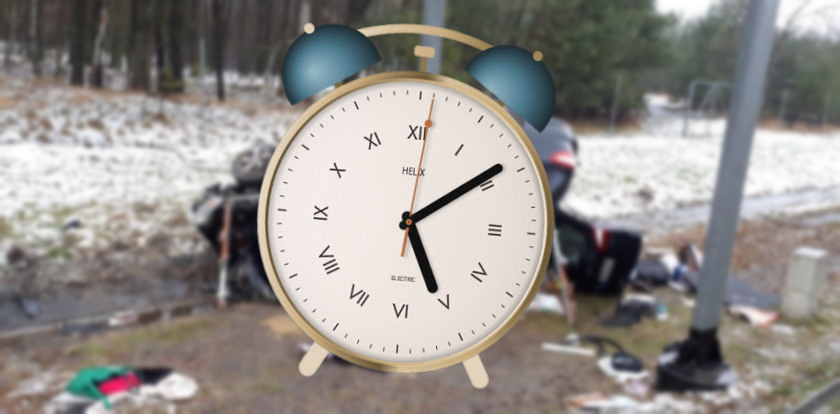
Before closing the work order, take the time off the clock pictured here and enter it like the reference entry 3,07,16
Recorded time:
5,09,01
